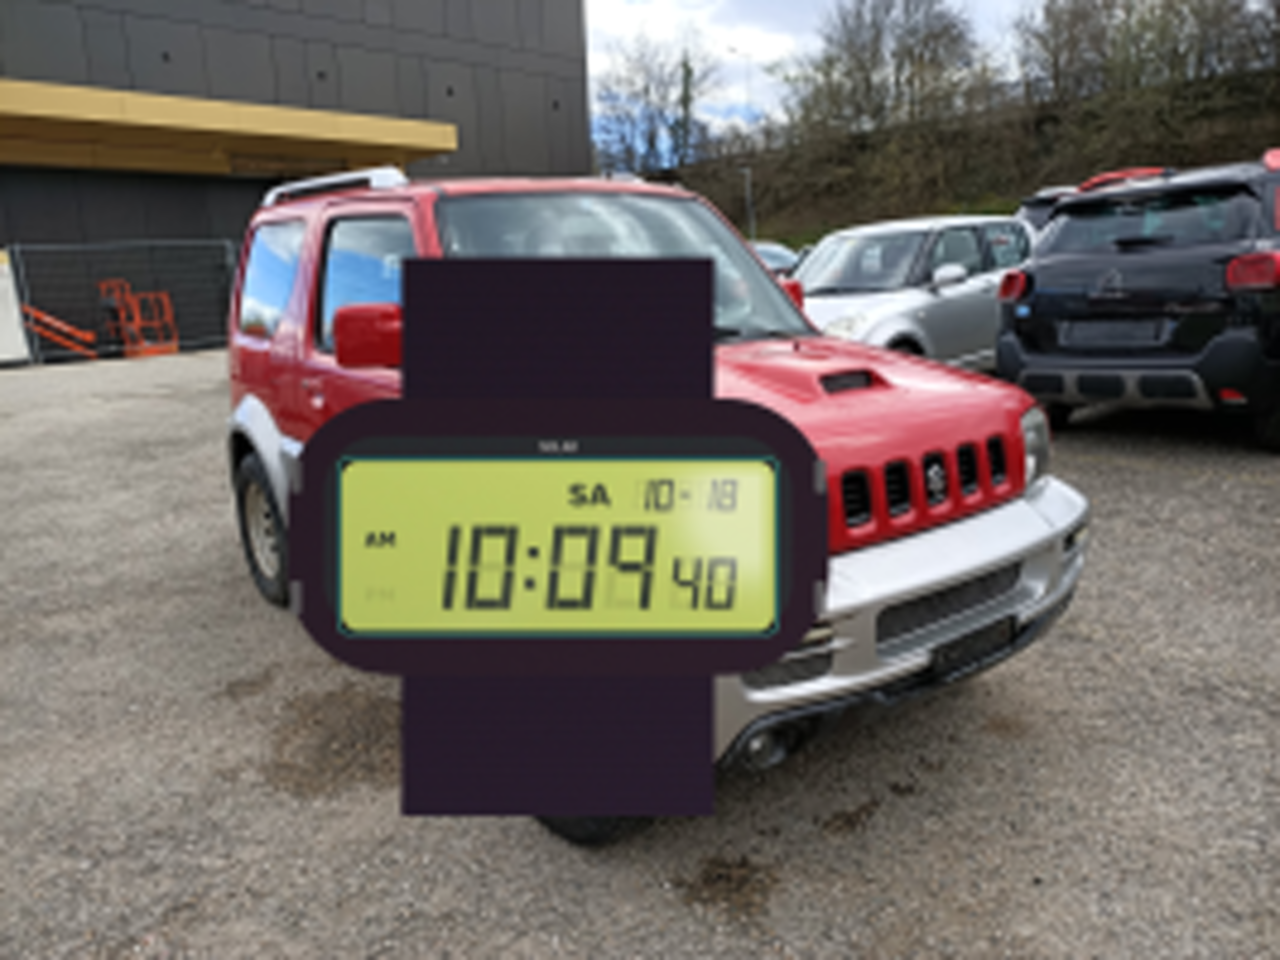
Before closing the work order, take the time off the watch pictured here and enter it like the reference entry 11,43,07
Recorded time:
10,09,40
